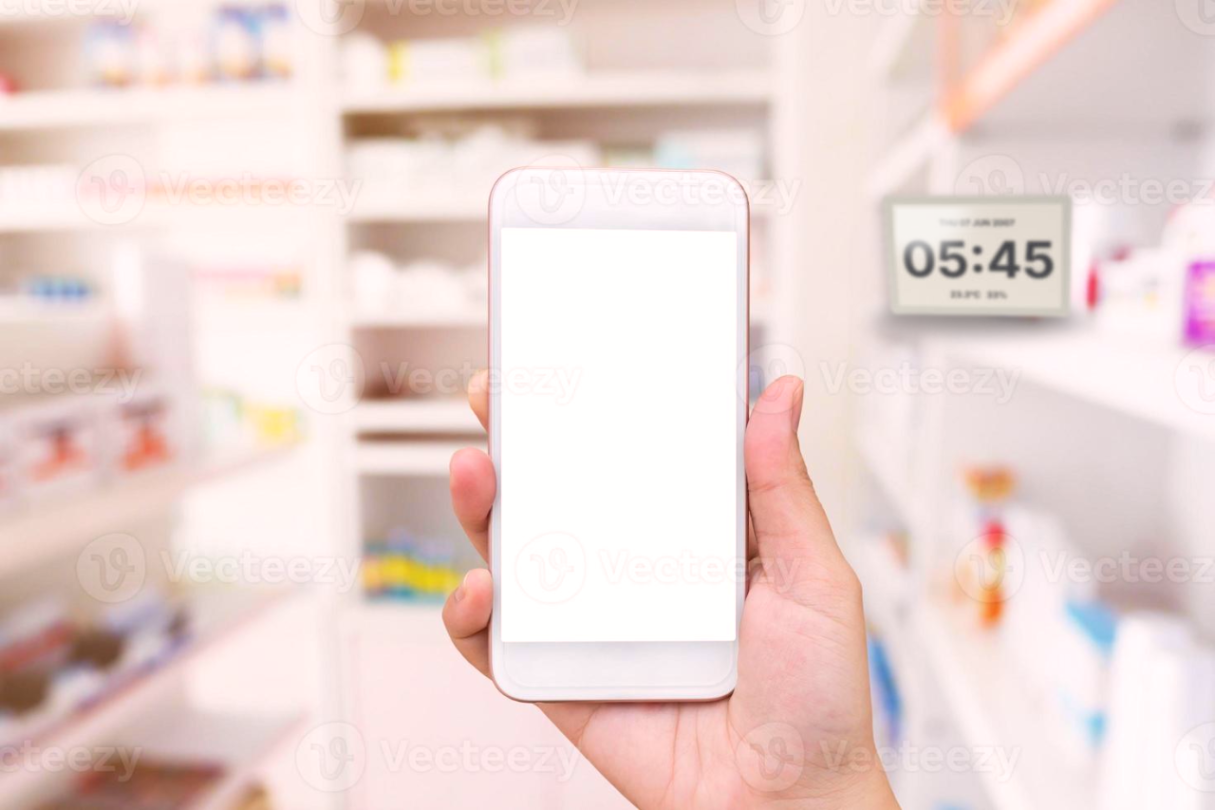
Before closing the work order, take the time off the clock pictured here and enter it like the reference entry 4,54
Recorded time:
5,45
